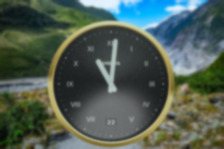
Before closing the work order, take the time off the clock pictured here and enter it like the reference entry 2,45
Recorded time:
11,01
